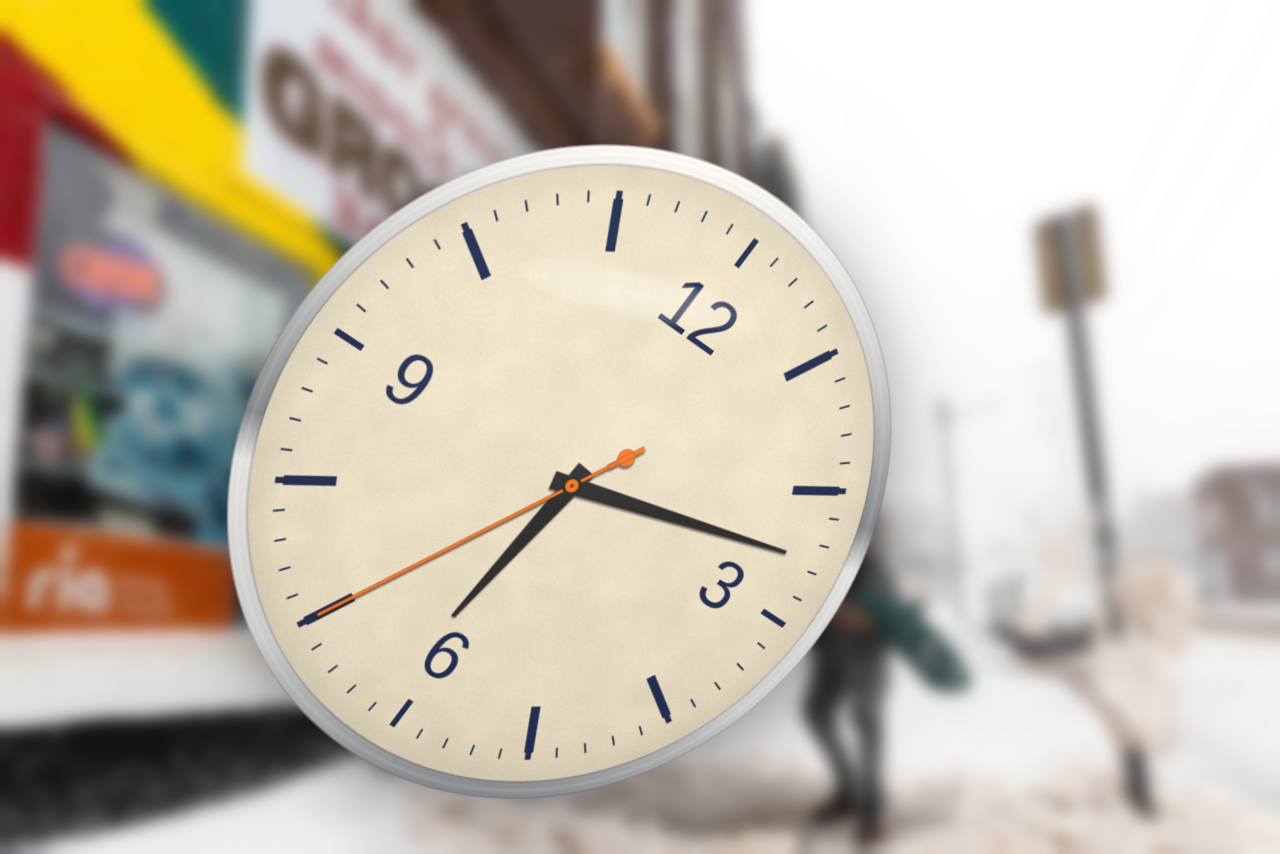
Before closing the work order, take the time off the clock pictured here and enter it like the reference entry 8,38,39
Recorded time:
6,12,35
